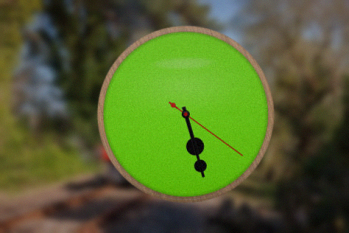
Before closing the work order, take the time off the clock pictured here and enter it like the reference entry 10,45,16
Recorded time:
5,27,21
